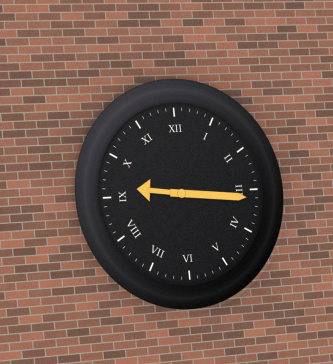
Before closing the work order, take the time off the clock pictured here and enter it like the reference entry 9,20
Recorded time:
9,16
